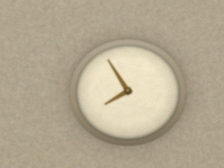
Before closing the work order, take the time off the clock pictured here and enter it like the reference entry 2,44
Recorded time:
7,55
